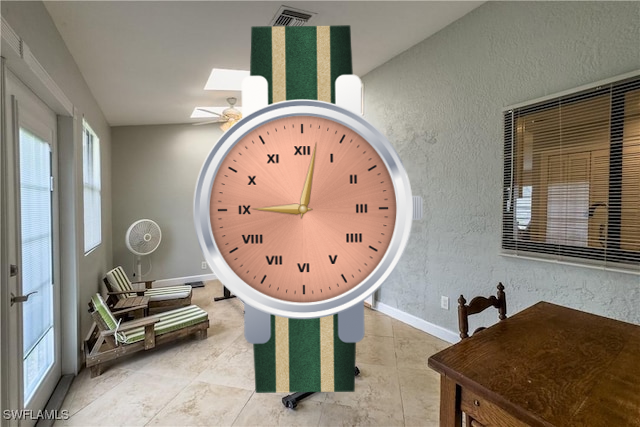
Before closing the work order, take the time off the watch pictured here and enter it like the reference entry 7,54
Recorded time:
9,02
